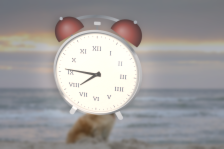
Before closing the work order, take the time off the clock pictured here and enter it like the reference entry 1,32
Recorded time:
7,46
